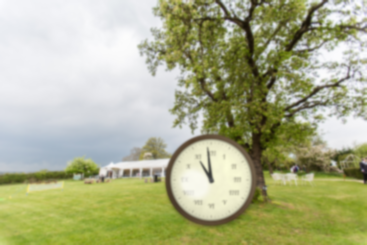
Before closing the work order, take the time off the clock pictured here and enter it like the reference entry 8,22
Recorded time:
10,59
